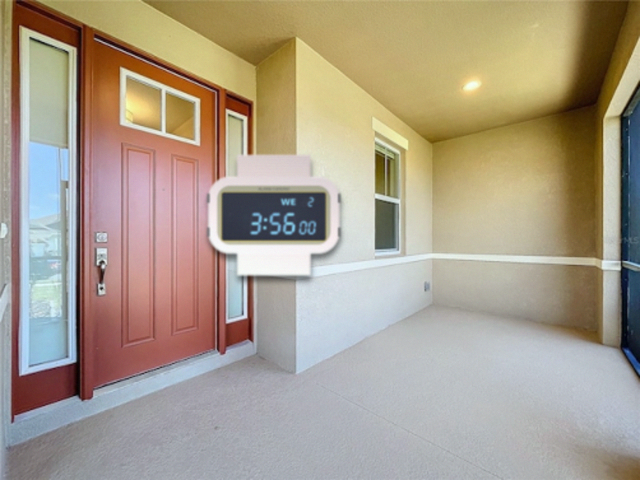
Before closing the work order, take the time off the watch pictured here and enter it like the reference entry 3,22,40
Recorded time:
3,56,00
